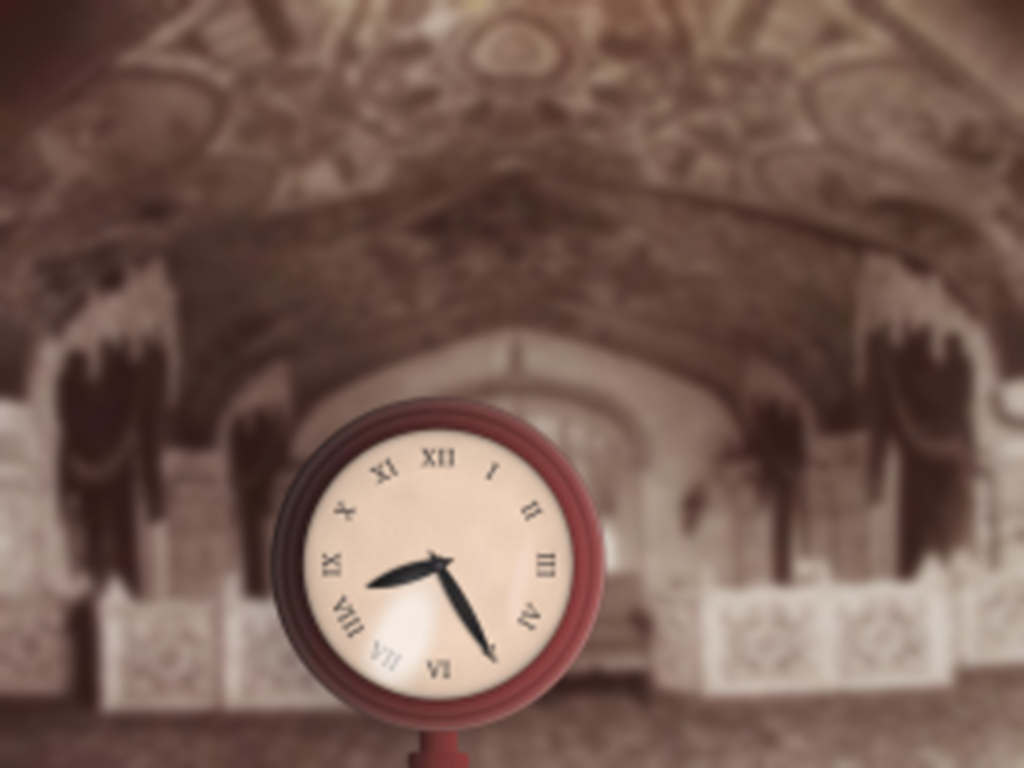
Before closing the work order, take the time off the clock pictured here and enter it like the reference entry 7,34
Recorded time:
8,25
